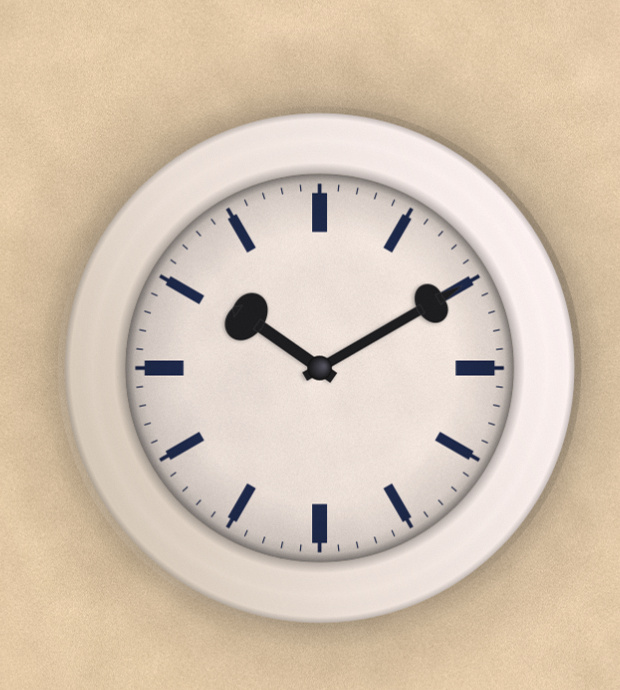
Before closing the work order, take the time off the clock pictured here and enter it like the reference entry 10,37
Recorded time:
10,10
